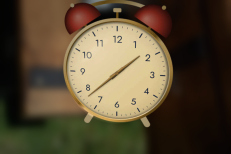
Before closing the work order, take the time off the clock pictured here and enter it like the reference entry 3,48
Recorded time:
1,38
